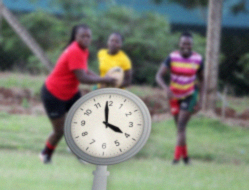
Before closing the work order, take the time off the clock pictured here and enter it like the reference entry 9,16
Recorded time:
3,59
